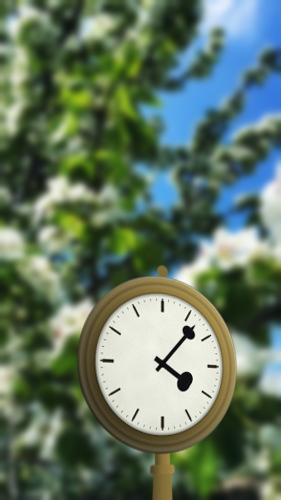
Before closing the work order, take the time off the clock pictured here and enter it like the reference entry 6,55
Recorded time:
4,07
